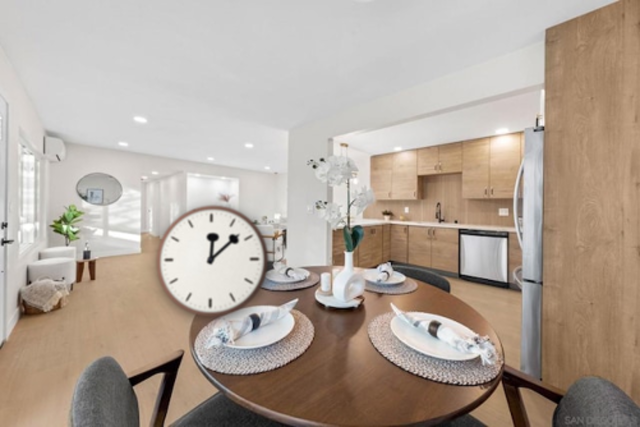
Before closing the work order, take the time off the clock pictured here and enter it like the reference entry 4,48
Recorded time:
12,08
